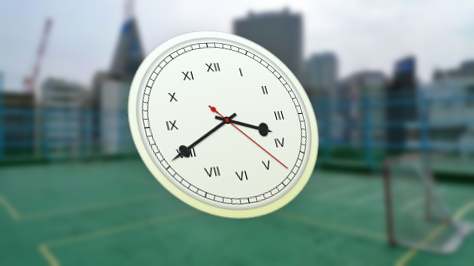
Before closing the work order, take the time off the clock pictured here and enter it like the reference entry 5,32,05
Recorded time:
3,40,23
